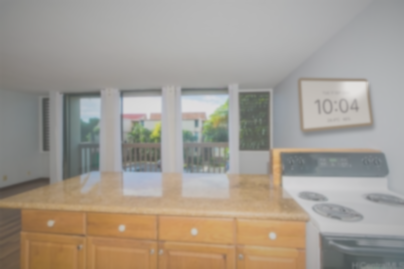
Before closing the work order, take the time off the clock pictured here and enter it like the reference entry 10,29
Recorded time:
10,04
